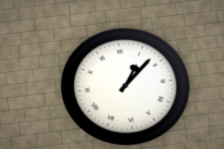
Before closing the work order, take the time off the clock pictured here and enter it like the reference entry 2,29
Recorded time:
1,08
